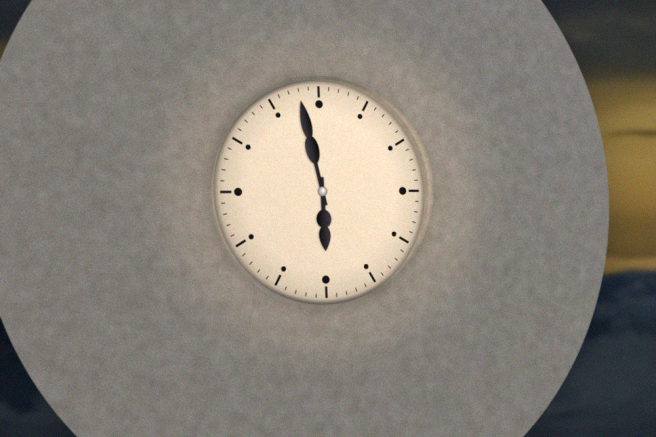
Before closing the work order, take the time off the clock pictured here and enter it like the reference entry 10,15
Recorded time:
5,58
